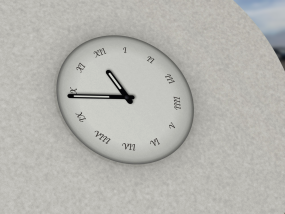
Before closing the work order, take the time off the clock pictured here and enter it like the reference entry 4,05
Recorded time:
11,49
